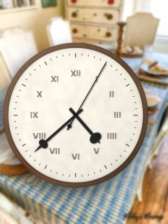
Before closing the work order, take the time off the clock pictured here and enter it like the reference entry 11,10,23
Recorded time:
4,38,05
